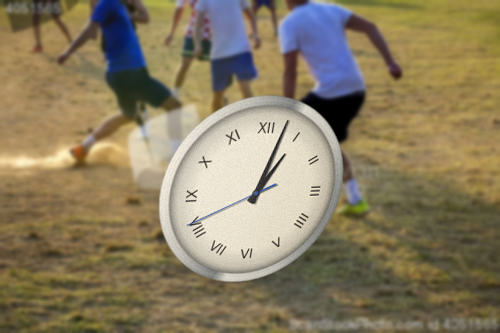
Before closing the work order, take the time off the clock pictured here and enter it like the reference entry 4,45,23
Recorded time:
1,02,41
